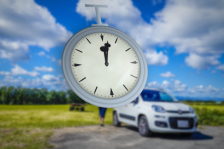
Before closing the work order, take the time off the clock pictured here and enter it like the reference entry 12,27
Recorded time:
12,02
